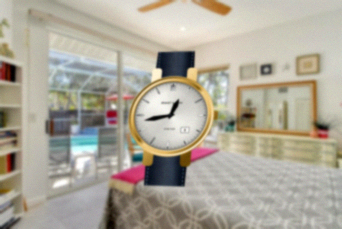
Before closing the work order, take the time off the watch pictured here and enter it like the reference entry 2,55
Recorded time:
12,43
